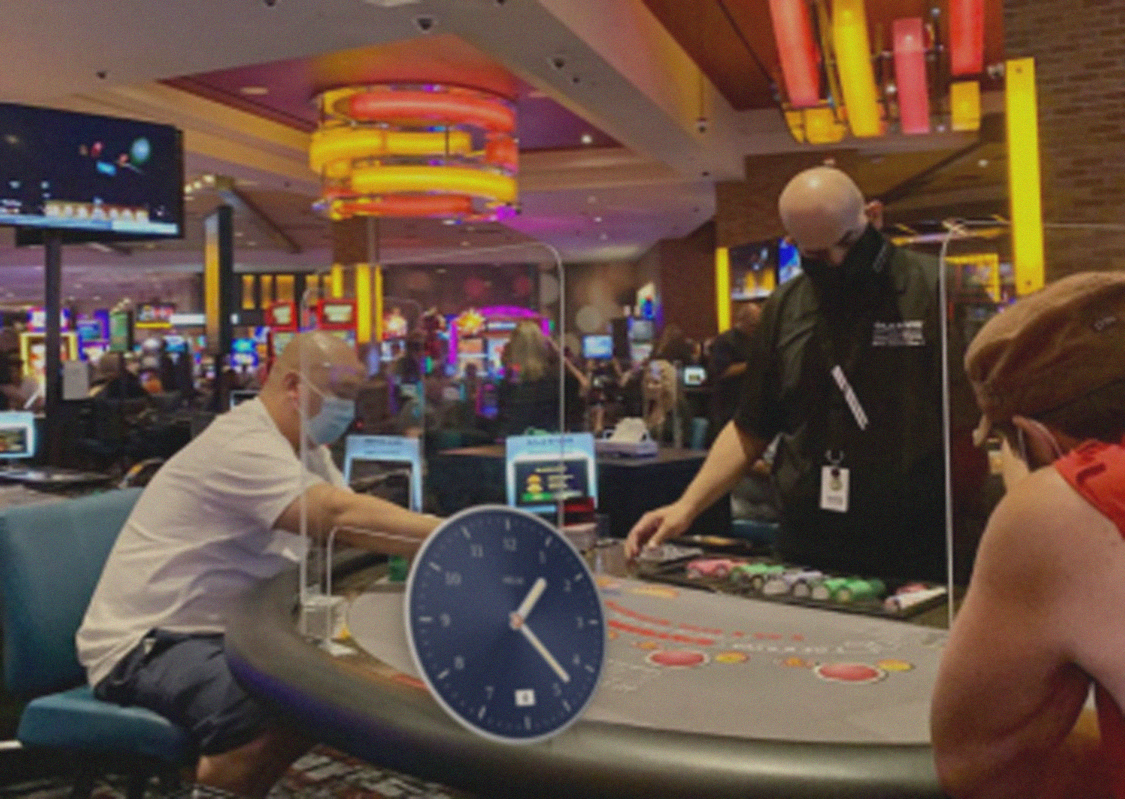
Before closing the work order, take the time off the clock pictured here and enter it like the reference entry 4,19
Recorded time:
1,23
